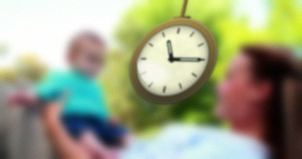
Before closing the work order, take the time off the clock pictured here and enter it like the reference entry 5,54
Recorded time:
11,15
